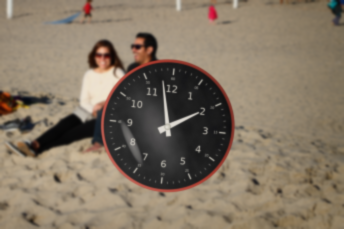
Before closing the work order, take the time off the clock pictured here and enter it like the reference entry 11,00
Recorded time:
1,58
